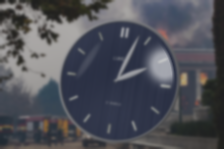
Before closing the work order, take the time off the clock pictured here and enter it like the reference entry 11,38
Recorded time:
2,03
